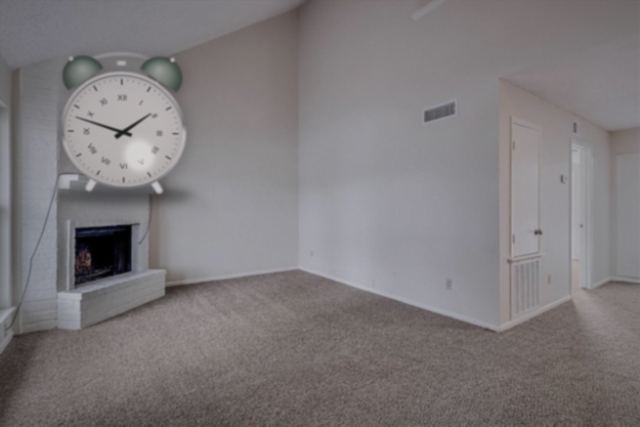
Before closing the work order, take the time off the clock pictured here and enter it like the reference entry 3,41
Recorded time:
1,48
